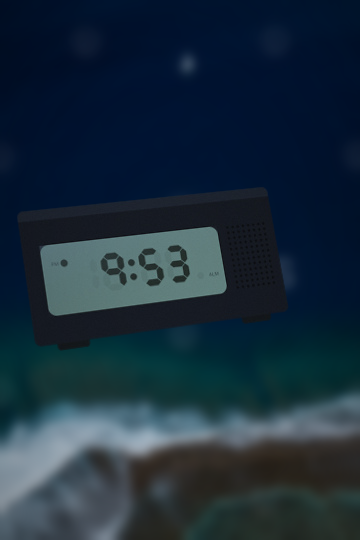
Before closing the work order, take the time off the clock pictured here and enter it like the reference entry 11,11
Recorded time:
9,53
